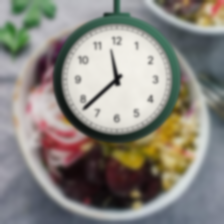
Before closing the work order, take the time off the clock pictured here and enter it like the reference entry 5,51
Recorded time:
11,38
